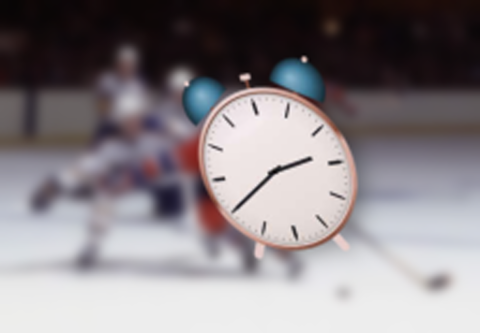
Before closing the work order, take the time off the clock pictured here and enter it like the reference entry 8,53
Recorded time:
2,40
